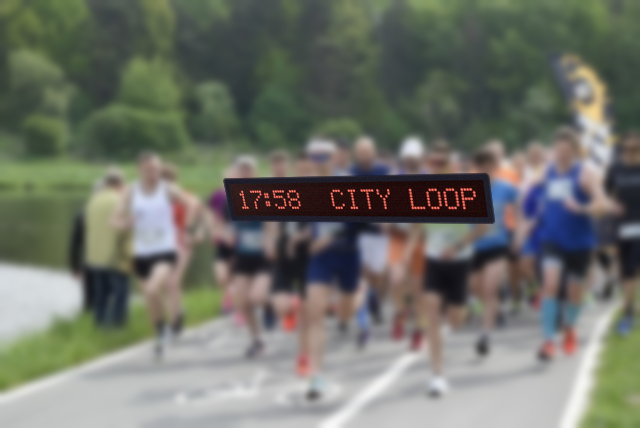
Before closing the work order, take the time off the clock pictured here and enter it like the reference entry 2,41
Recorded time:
17,58
